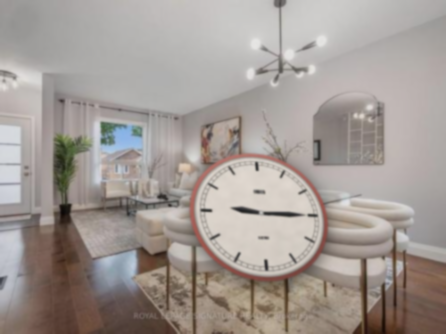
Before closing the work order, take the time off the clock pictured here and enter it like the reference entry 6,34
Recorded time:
9,15
